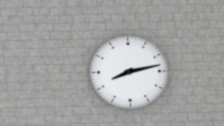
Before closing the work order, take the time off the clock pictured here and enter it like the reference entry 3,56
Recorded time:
8,13
